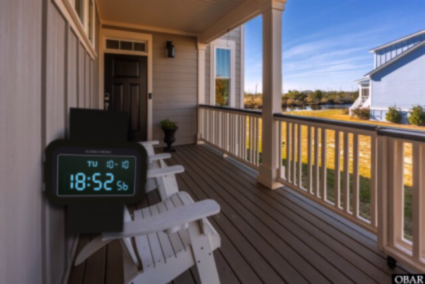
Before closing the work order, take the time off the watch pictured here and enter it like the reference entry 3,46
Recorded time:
18,52
